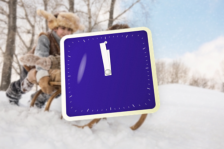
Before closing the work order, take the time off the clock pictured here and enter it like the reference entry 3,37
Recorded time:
11,59
